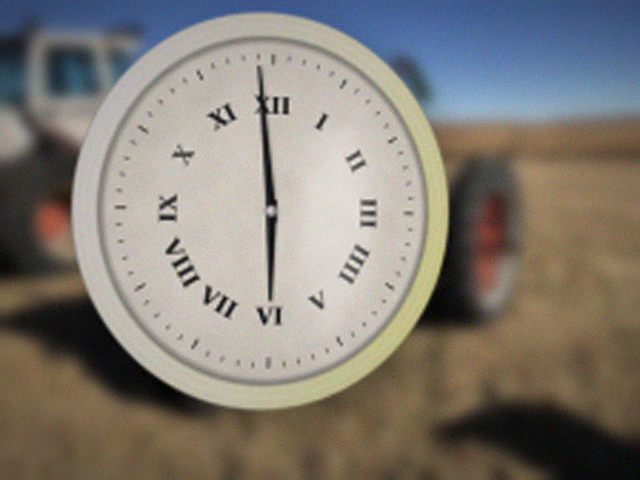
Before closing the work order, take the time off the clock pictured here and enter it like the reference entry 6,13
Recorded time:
5,59
